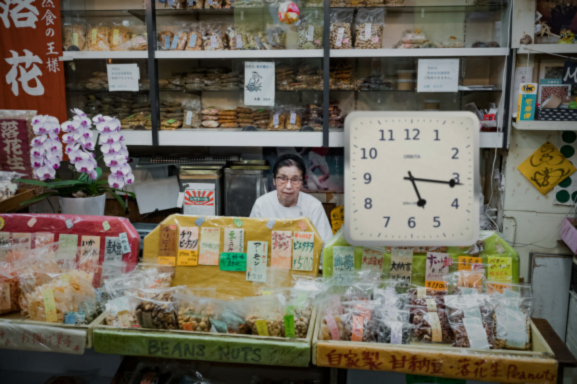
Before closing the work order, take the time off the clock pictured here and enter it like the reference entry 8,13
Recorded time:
5,16
